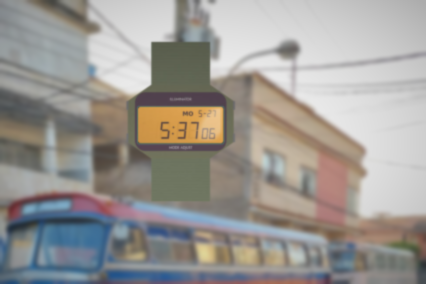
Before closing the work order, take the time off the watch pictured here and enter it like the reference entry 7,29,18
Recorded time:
5,37,06
